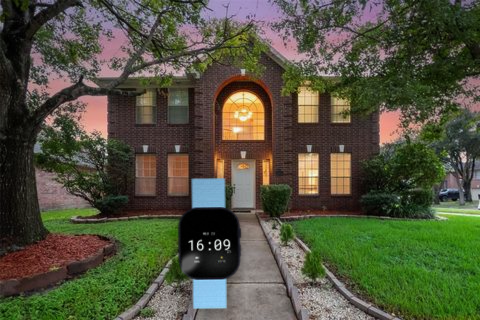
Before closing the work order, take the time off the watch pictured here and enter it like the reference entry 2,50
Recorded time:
16,09
